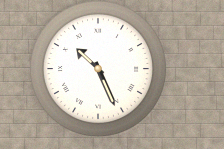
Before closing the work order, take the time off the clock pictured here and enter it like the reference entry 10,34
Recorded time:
10,26
